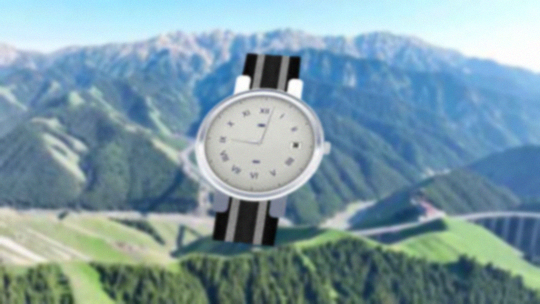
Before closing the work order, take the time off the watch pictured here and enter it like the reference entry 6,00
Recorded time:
9,02
